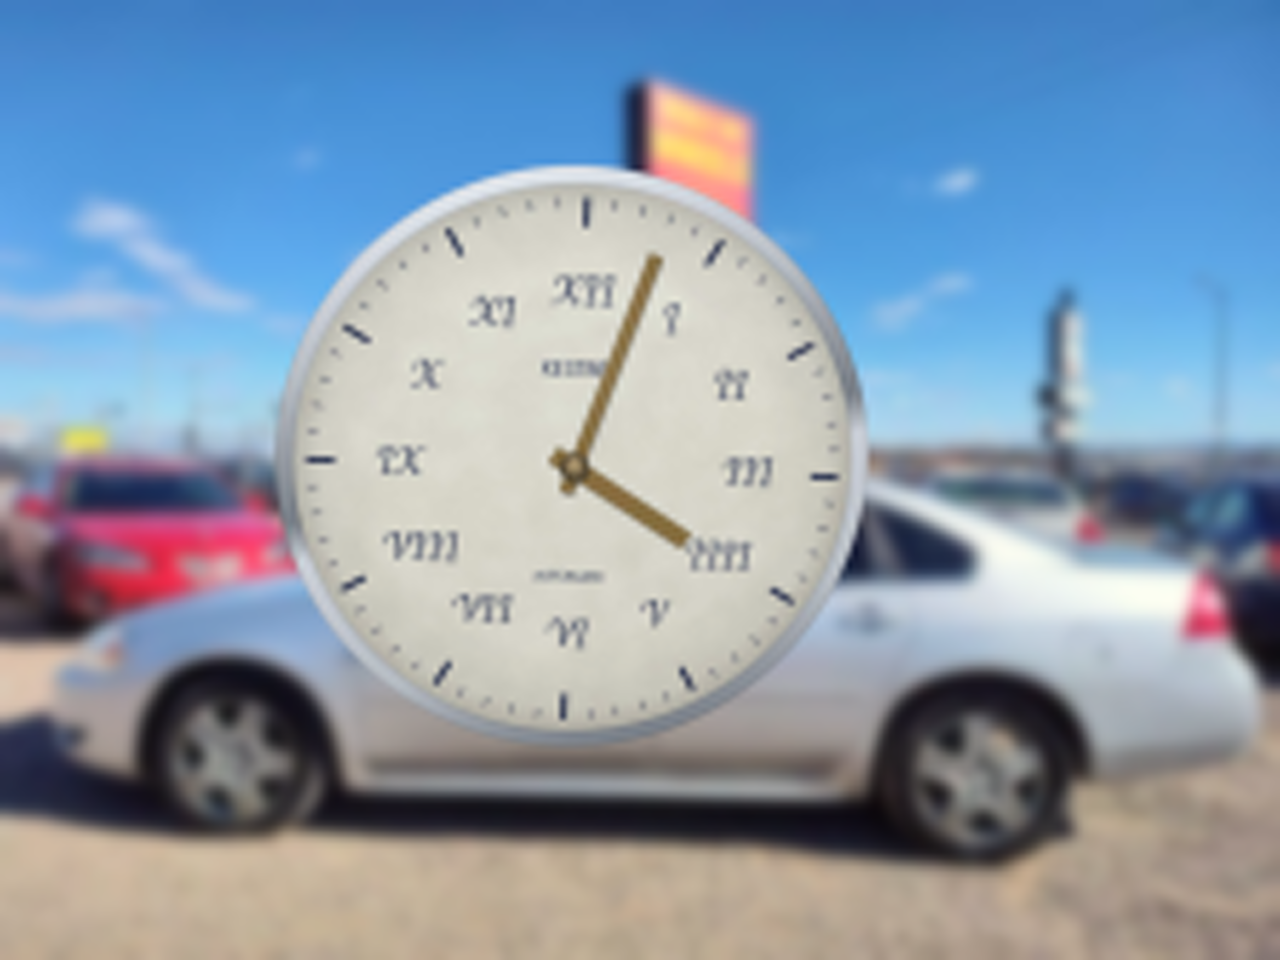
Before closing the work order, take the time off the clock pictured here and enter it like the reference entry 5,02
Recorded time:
4,03
